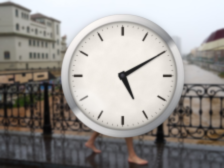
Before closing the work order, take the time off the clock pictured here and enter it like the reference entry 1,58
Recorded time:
5,10
